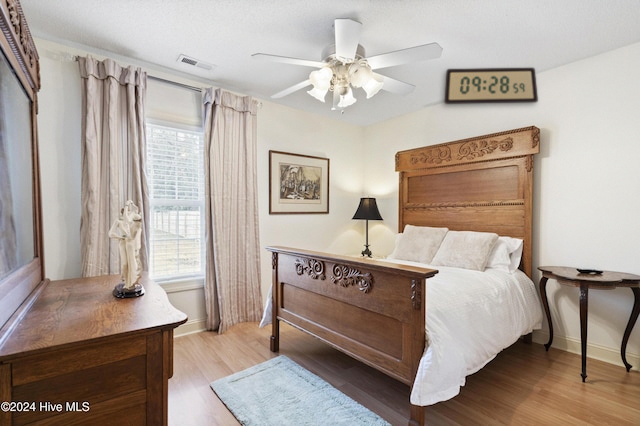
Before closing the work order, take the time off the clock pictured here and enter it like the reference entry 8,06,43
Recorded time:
9,28,59
